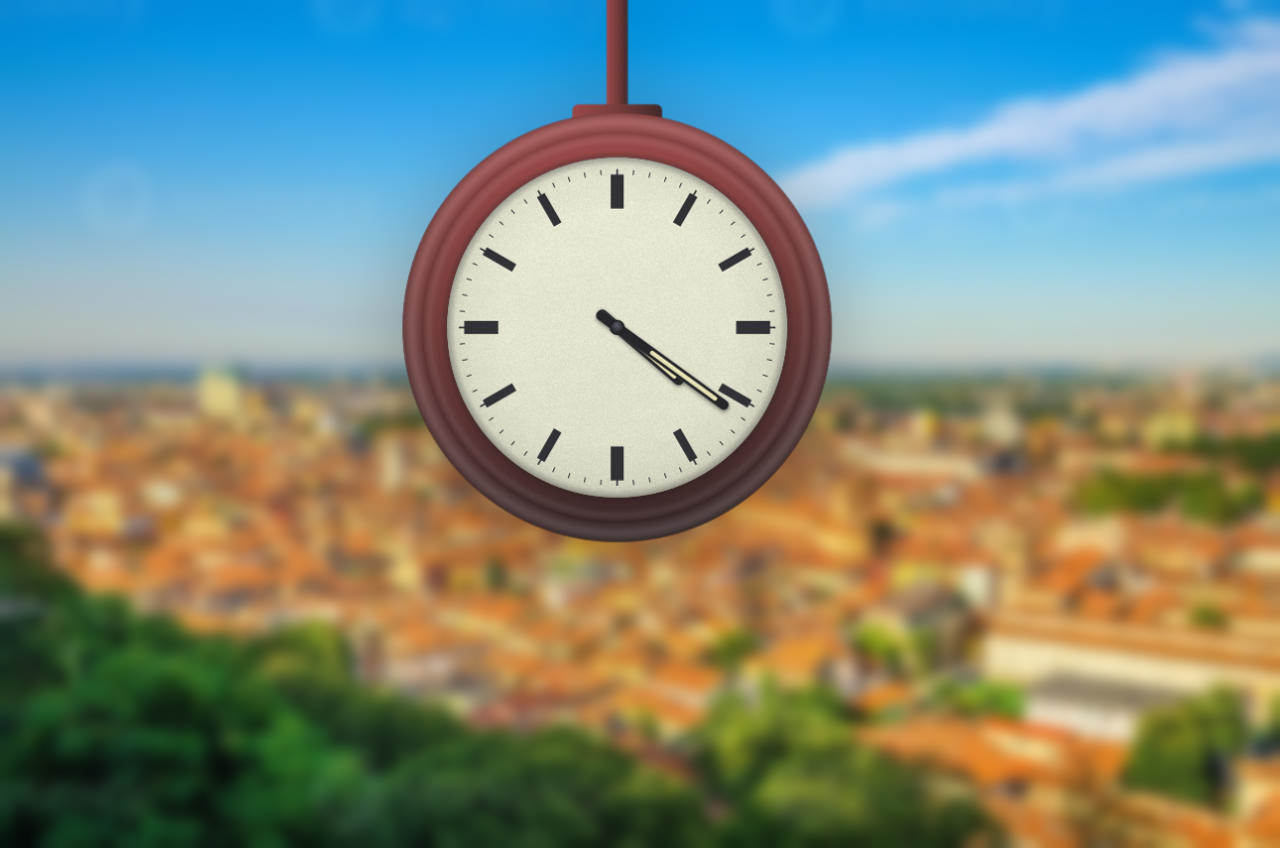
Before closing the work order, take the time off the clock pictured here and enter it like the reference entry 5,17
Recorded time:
4,21
